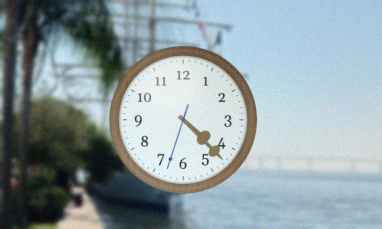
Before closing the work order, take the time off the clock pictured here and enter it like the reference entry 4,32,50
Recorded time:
4,22,33
